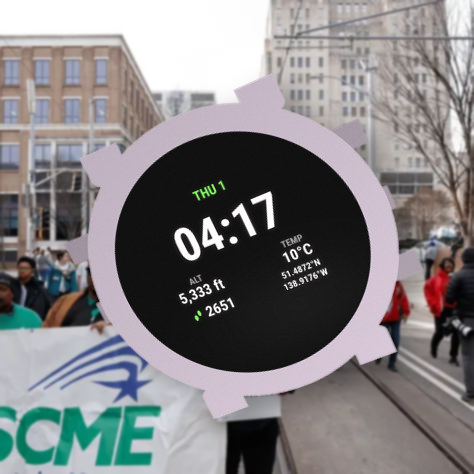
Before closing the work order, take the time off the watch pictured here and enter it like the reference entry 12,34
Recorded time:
4,17
